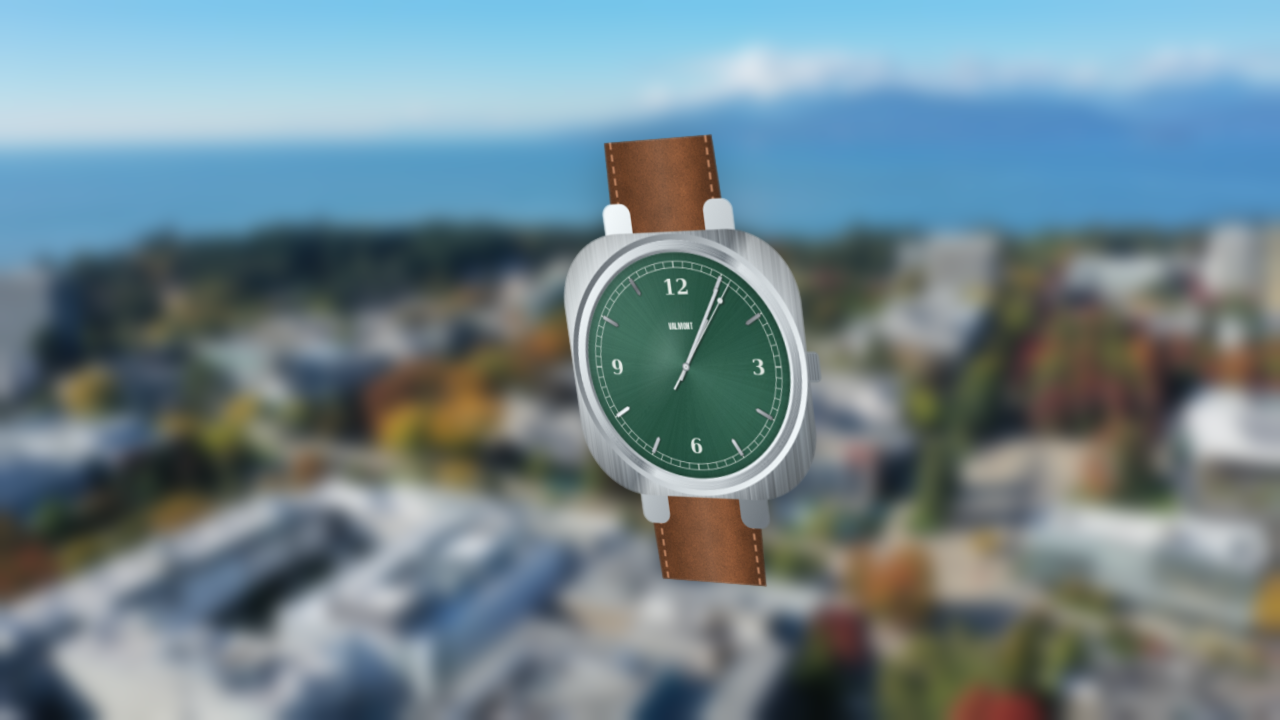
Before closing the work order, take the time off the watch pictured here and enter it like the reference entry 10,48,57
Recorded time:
1,05,06
